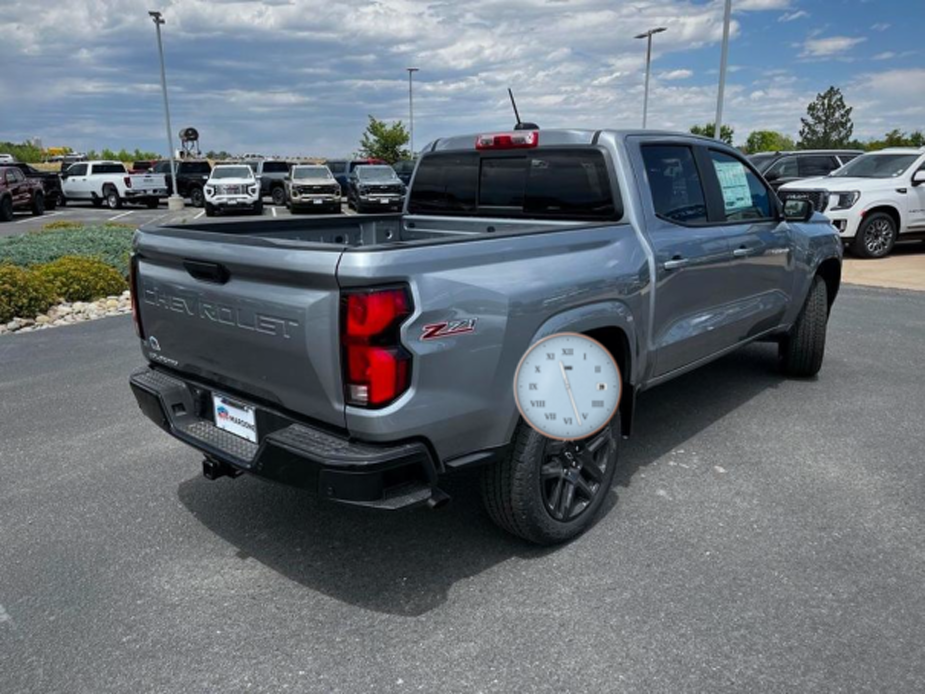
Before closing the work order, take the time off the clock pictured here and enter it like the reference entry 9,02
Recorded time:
11,27
